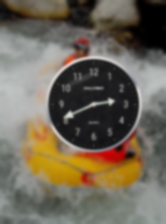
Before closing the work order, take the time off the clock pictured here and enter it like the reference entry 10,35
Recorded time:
2,41
